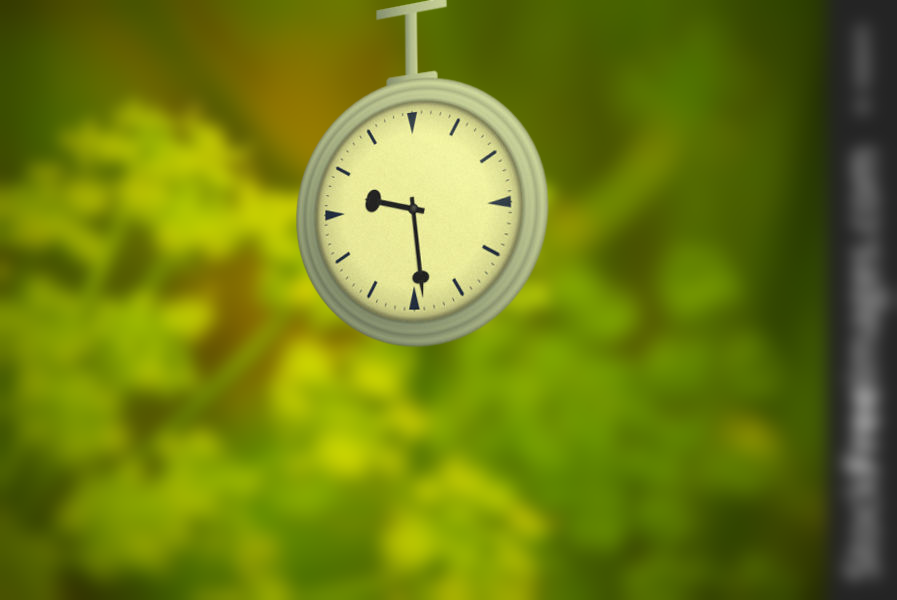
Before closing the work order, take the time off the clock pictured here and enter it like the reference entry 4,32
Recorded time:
9,29
